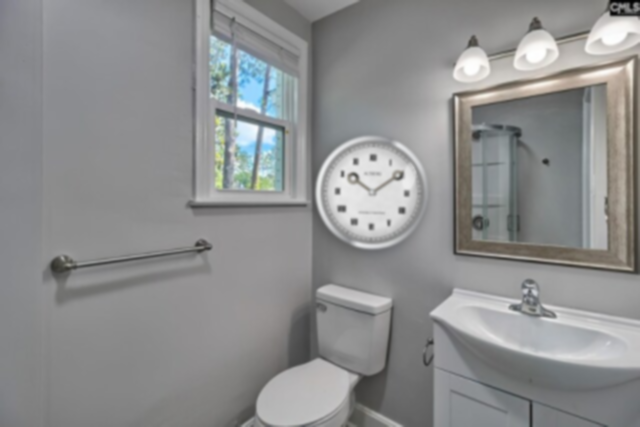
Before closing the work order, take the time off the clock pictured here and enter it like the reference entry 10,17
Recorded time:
10,09
